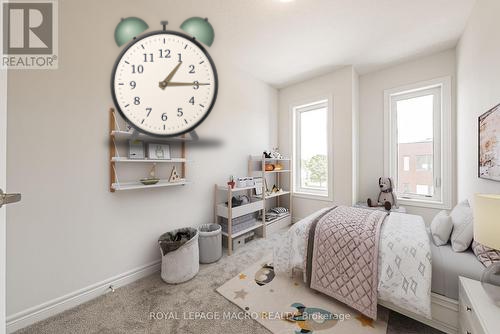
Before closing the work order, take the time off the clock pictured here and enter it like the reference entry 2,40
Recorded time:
1,15
